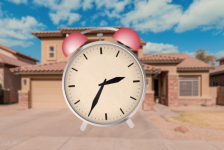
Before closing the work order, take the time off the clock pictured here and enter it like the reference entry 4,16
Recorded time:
2,35
